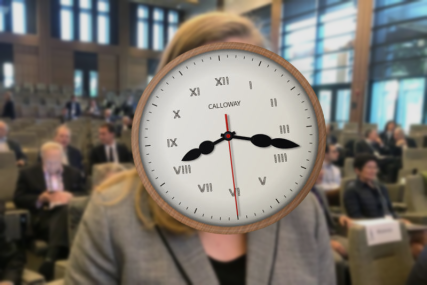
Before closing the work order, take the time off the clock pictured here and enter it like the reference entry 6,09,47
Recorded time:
8,17,30
